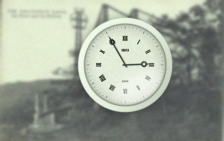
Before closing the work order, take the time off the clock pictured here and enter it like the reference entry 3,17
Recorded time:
2,55
